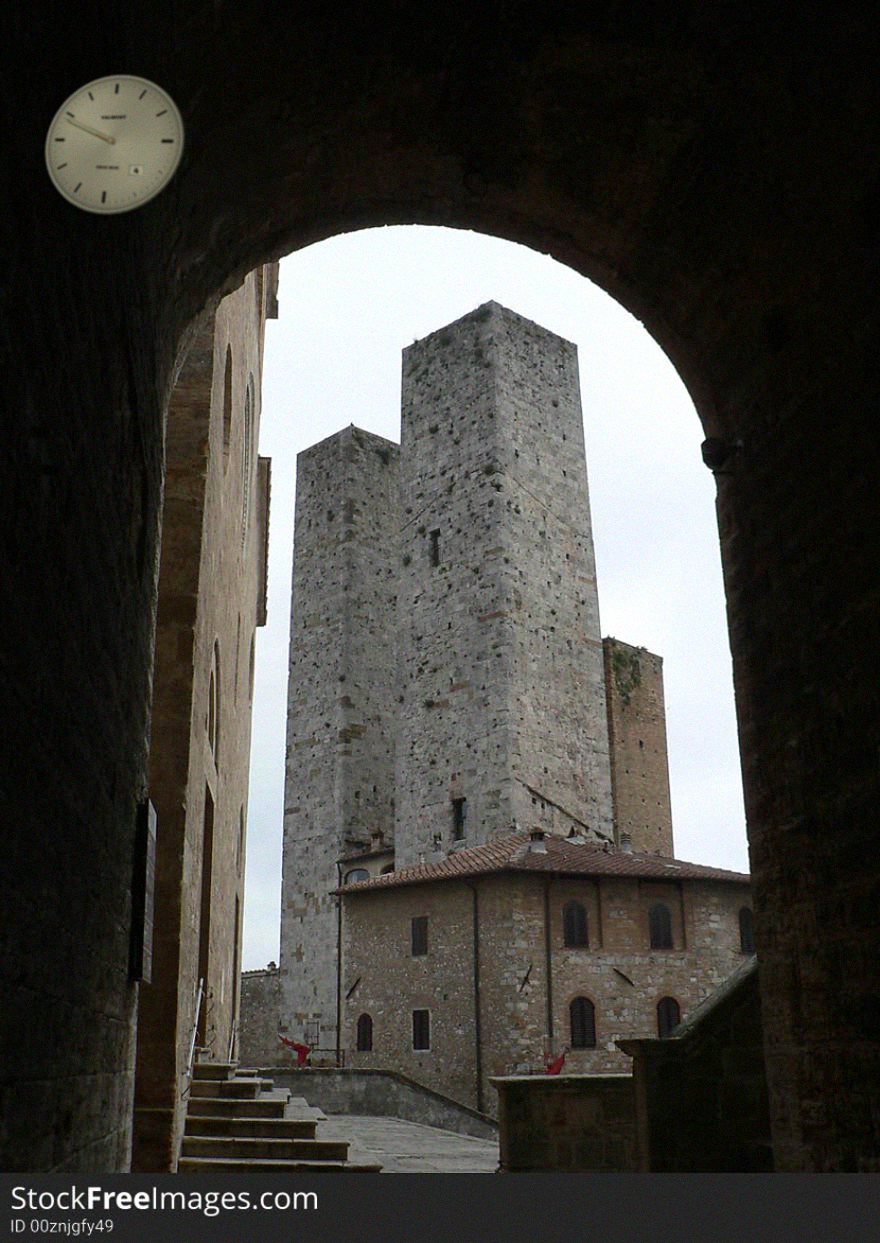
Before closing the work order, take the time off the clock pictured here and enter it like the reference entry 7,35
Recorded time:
9,49
